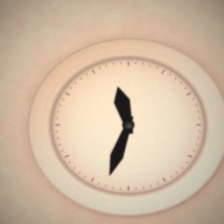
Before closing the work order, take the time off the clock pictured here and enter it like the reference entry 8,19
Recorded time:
11,33
